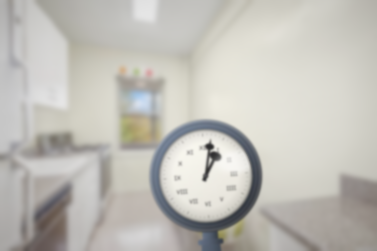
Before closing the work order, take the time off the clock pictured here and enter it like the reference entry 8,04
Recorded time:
1,02
